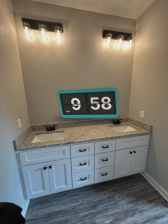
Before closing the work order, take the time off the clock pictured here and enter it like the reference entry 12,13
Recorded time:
9,58
